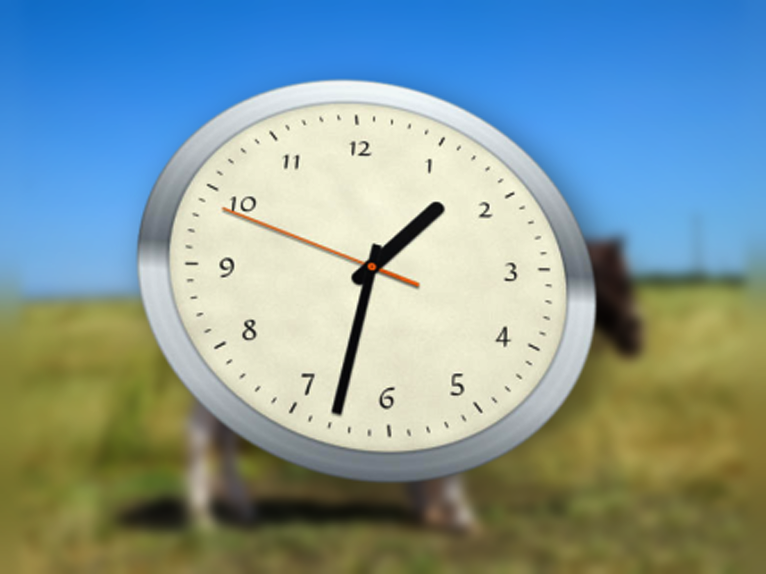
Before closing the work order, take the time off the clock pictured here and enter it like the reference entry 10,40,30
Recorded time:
1,32,49
